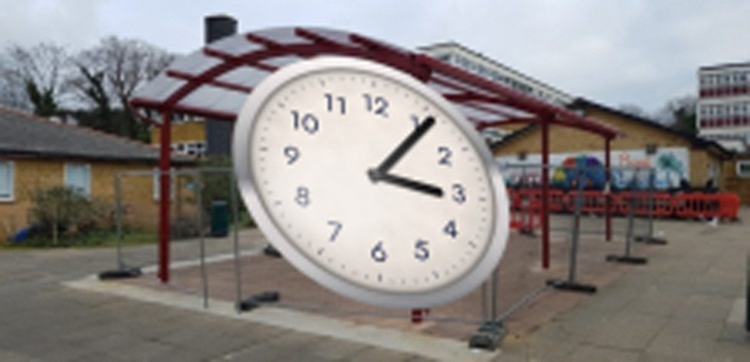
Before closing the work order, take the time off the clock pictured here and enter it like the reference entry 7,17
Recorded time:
3,06
